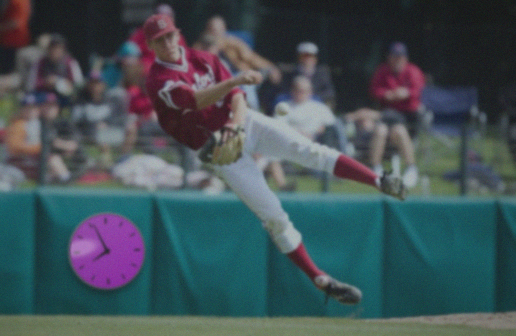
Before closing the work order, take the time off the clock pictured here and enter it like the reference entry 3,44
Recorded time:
7,56
